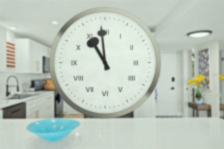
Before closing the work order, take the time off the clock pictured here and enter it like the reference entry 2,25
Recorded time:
10,59
